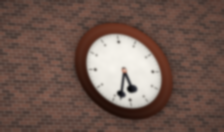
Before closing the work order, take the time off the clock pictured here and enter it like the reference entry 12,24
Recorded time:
5,33
